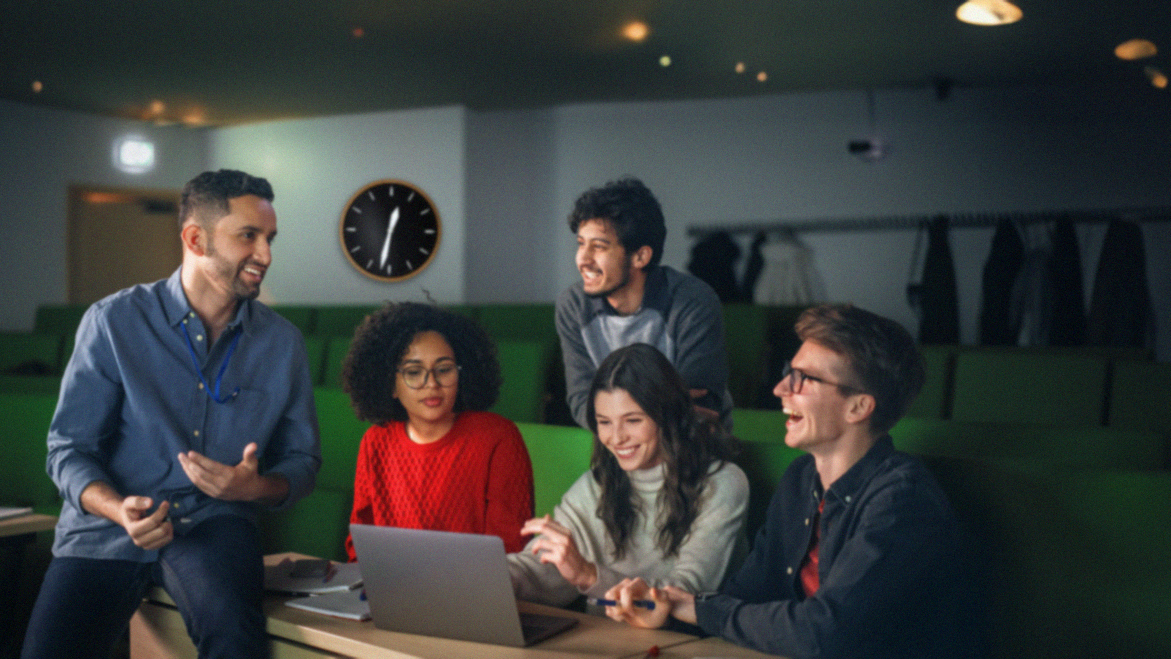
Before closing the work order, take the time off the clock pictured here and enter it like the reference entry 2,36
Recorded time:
12,32
